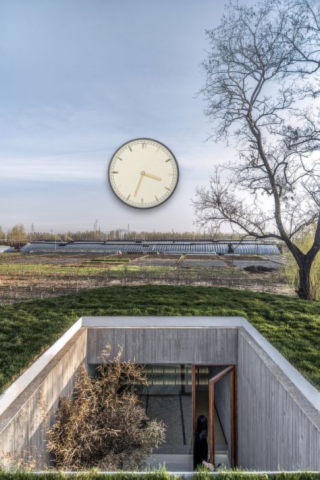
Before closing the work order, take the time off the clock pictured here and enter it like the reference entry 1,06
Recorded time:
3,33
